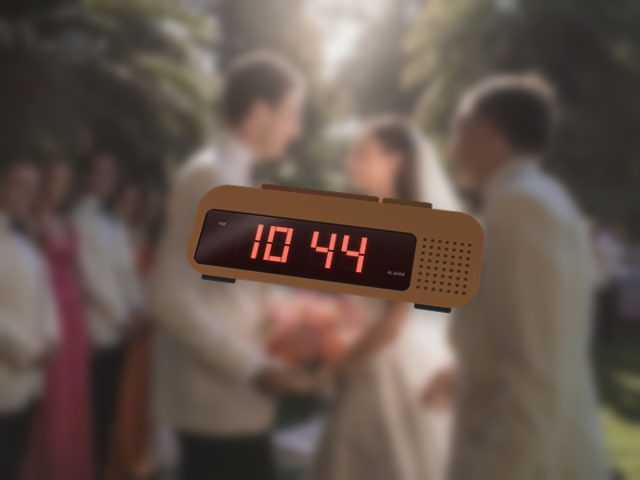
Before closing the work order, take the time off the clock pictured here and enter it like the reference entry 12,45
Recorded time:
10,44
